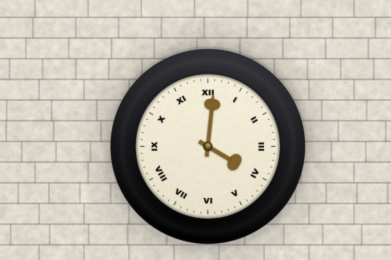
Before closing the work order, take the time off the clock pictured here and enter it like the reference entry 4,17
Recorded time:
4,01
